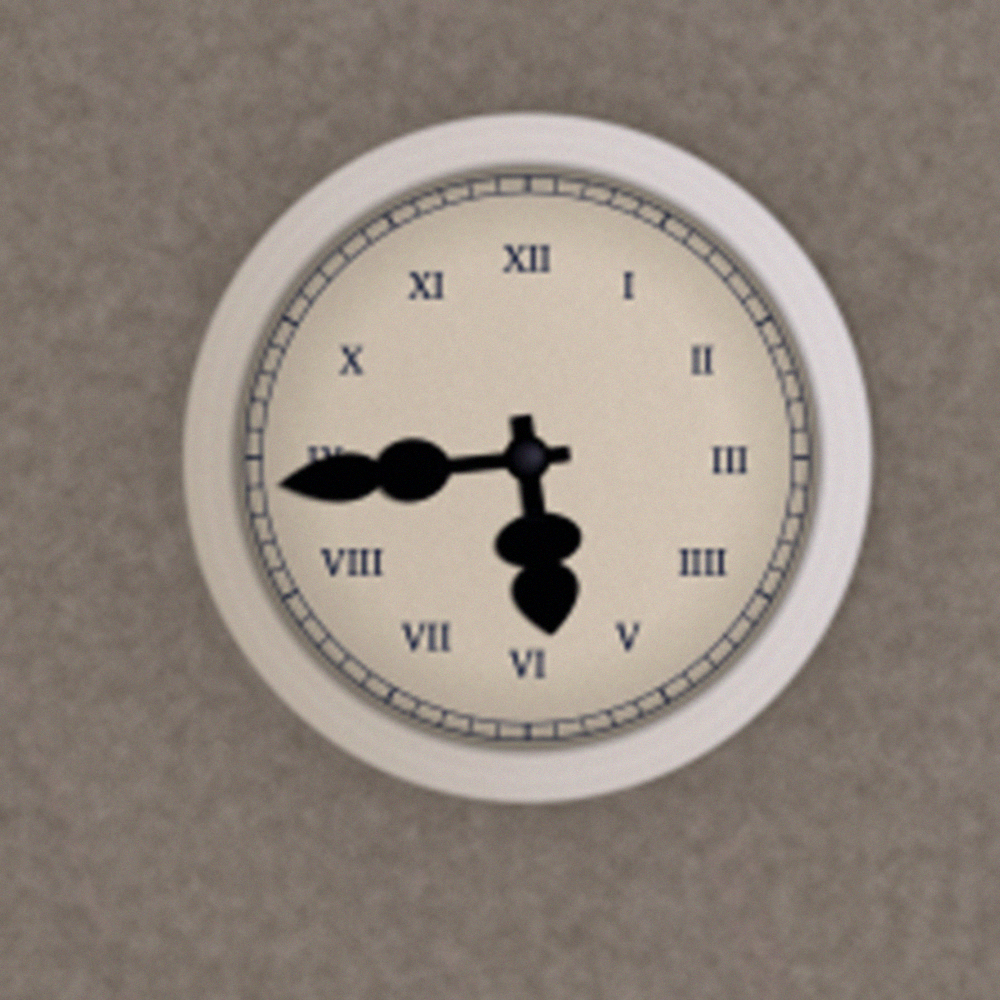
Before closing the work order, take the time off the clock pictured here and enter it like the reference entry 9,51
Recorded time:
5,44
